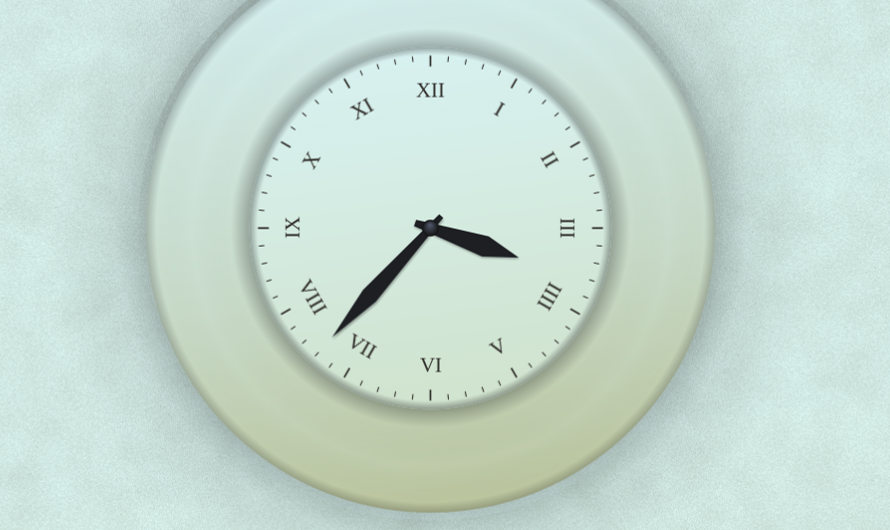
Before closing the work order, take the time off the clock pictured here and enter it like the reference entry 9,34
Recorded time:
3,37
